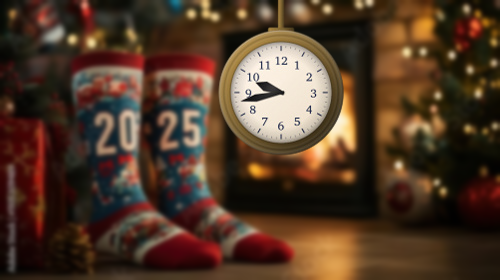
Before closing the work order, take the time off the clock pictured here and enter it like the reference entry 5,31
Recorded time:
9,43
